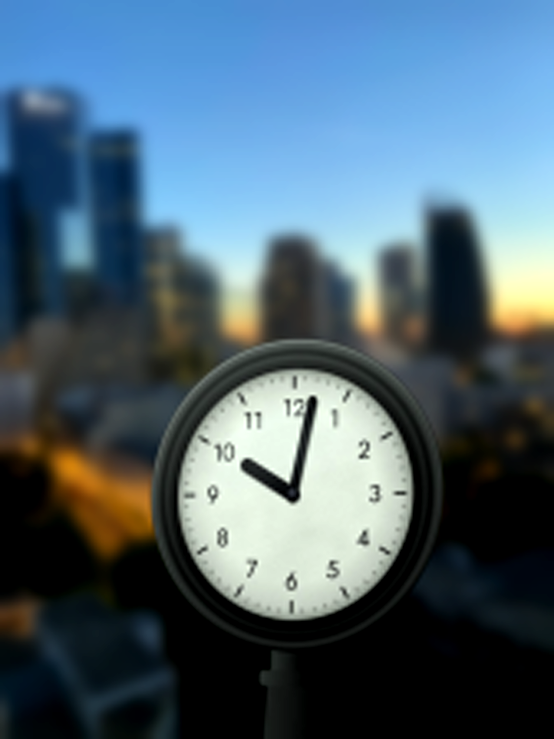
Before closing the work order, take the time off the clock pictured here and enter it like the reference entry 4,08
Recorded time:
10,02
